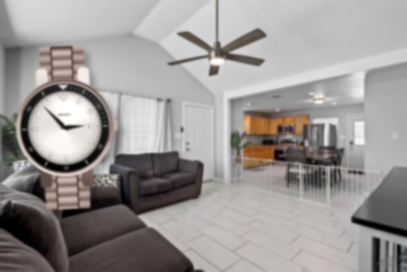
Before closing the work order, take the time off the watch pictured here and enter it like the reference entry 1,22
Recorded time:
2,53
